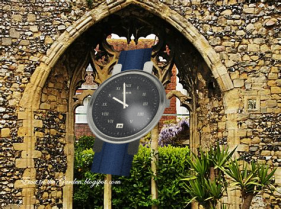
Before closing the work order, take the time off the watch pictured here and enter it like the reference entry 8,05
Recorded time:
9,58
